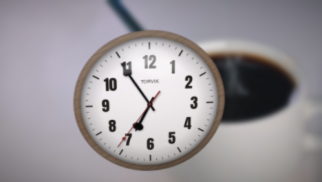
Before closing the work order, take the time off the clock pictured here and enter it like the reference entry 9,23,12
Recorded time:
6,54,36
